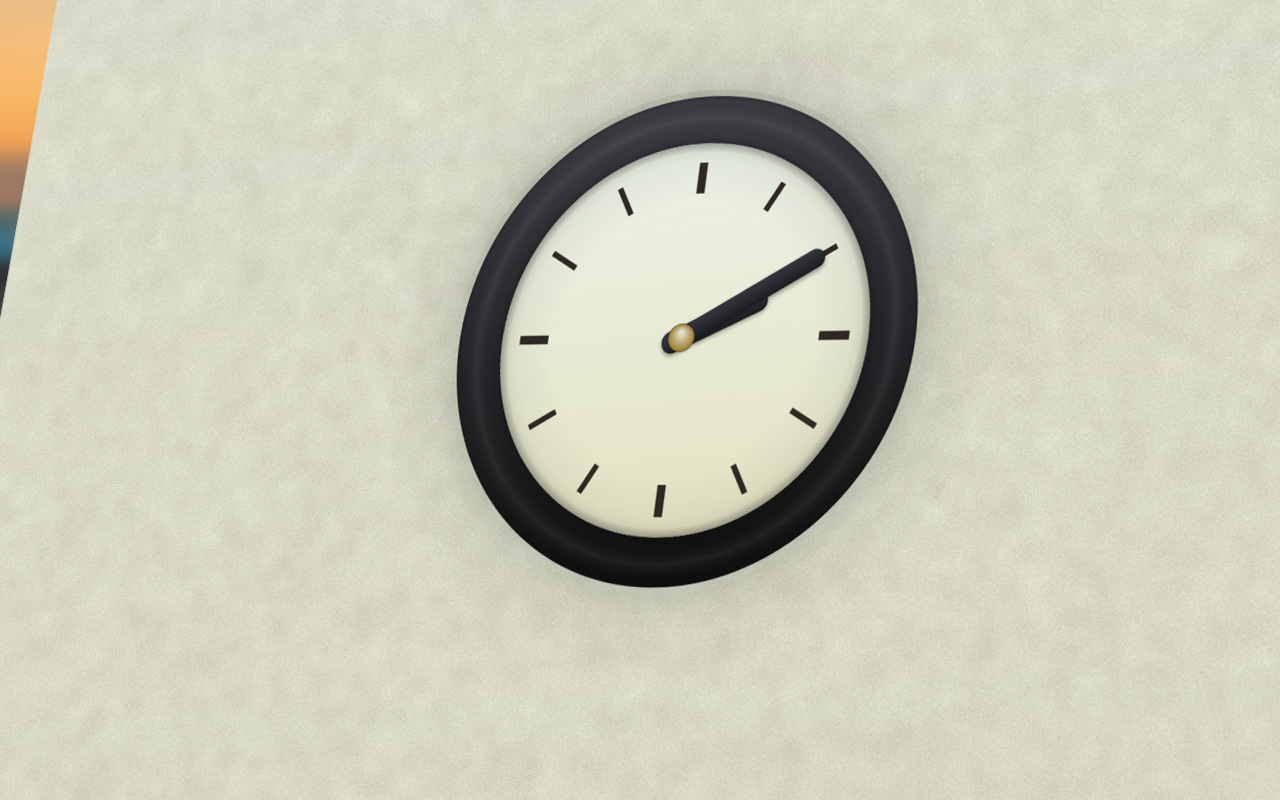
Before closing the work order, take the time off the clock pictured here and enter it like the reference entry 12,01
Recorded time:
2,10
